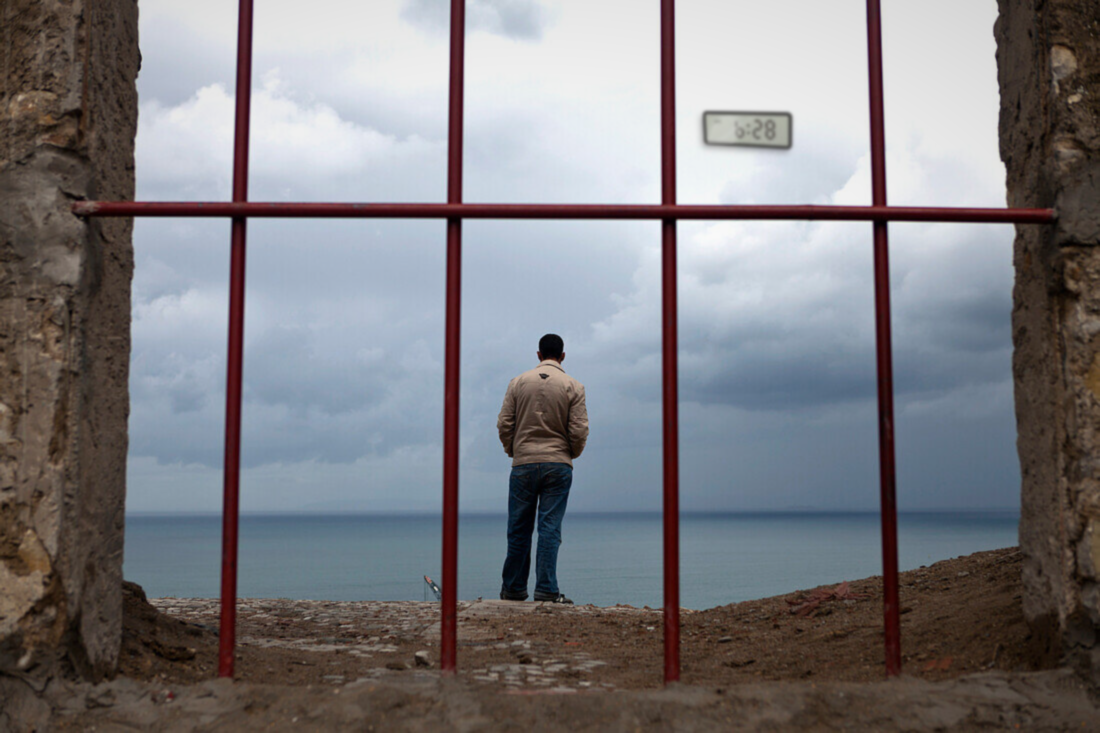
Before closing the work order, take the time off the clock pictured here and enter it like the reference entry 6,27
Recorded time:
6,28
